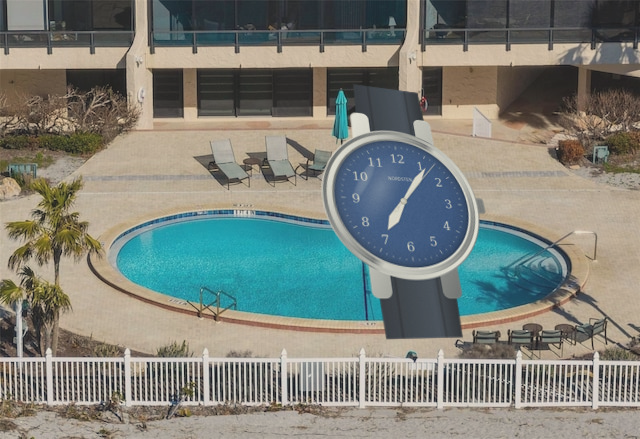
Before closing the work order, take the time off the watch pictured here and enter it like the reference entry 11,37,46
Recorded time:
7,06,07
